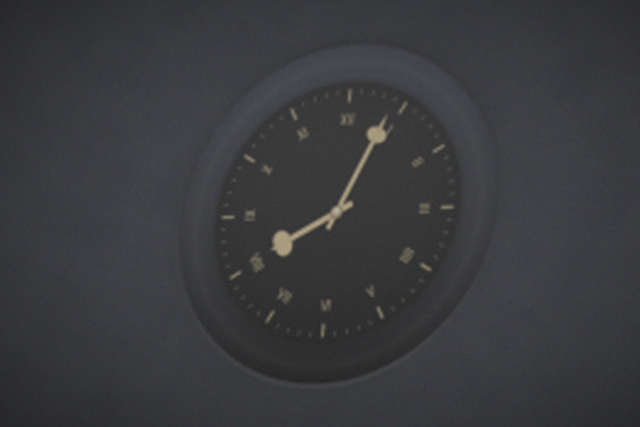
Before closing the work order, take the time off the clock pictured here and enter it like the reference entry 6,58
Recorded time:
8,04
